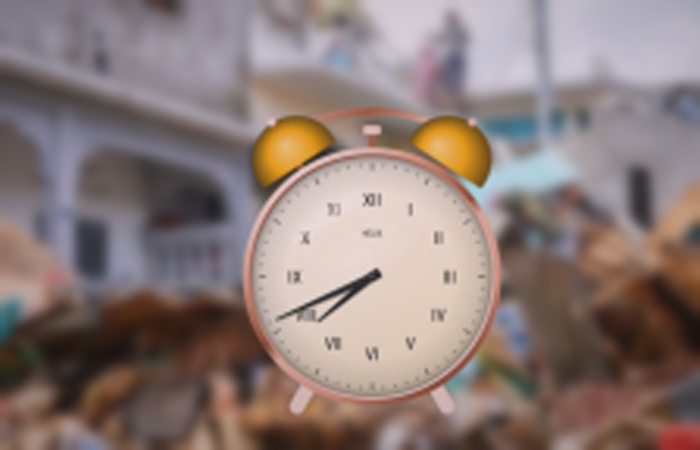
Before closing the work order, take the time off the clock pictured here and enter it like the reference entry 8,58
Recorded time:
7,41
